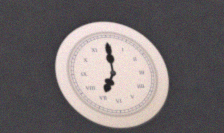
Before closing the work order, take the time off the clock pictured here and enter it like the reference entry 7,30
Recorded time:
7,00
